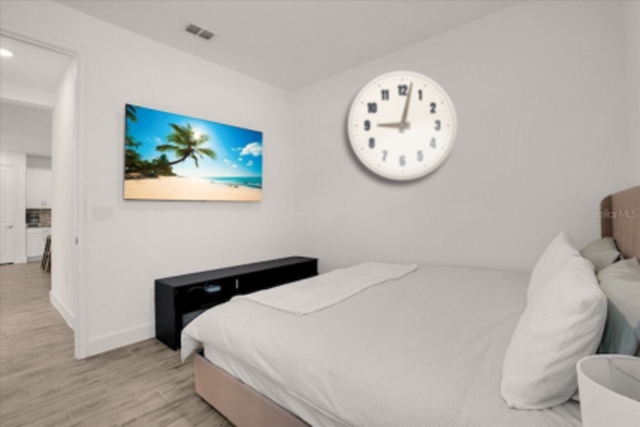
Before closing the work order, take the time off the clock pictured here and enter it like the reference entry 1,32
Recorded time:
9,02
